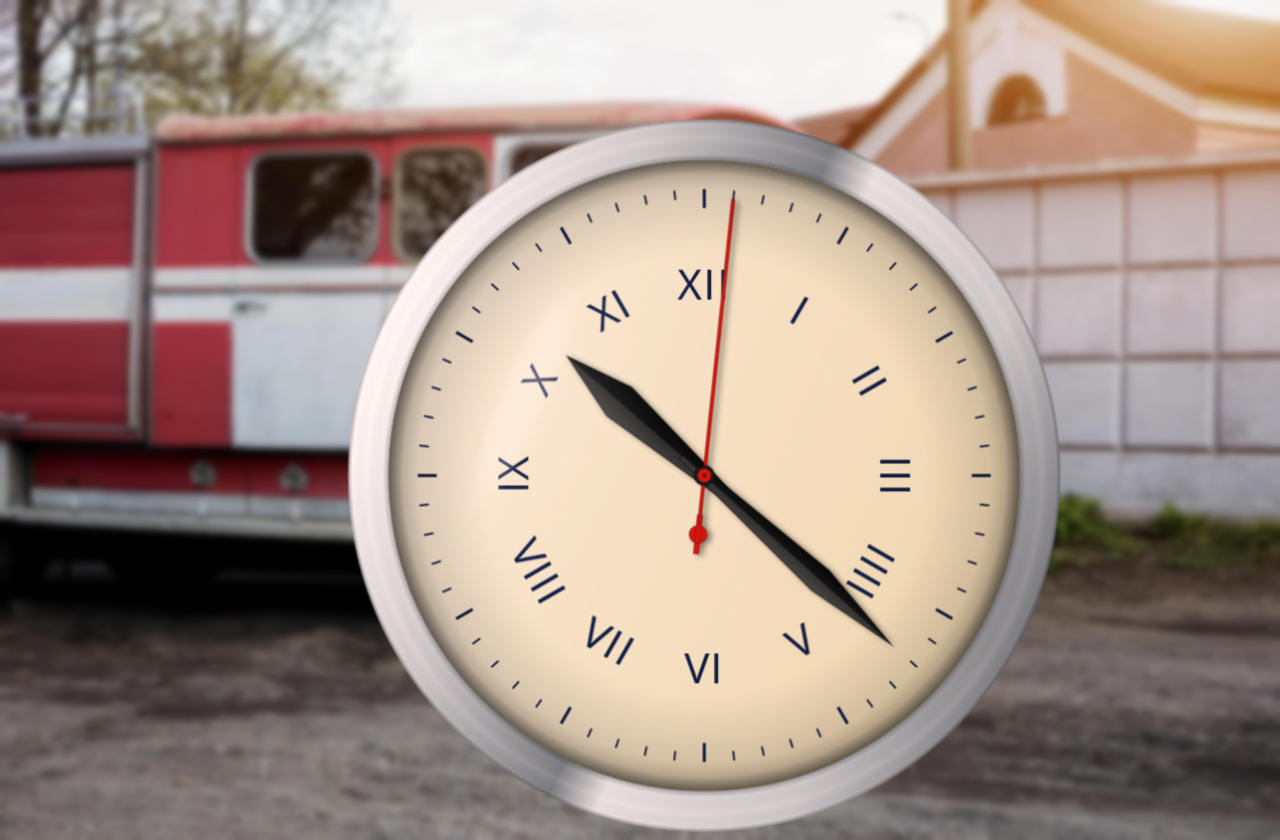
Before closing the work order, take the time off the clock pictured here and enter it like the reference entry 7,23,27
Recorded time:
10,22,01
